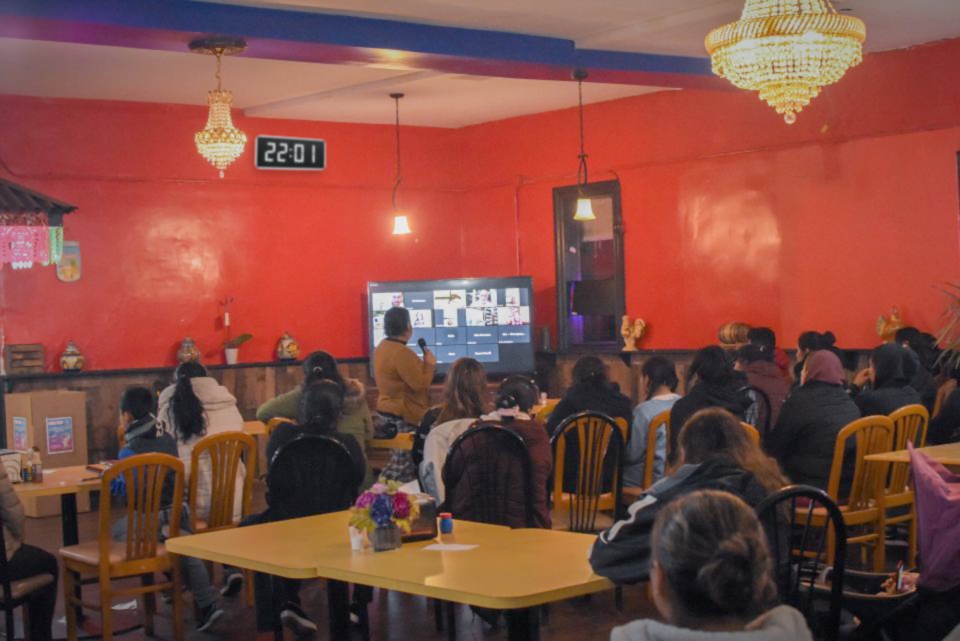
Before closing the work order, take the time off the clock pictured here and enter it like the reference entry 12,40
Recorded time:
22,01
